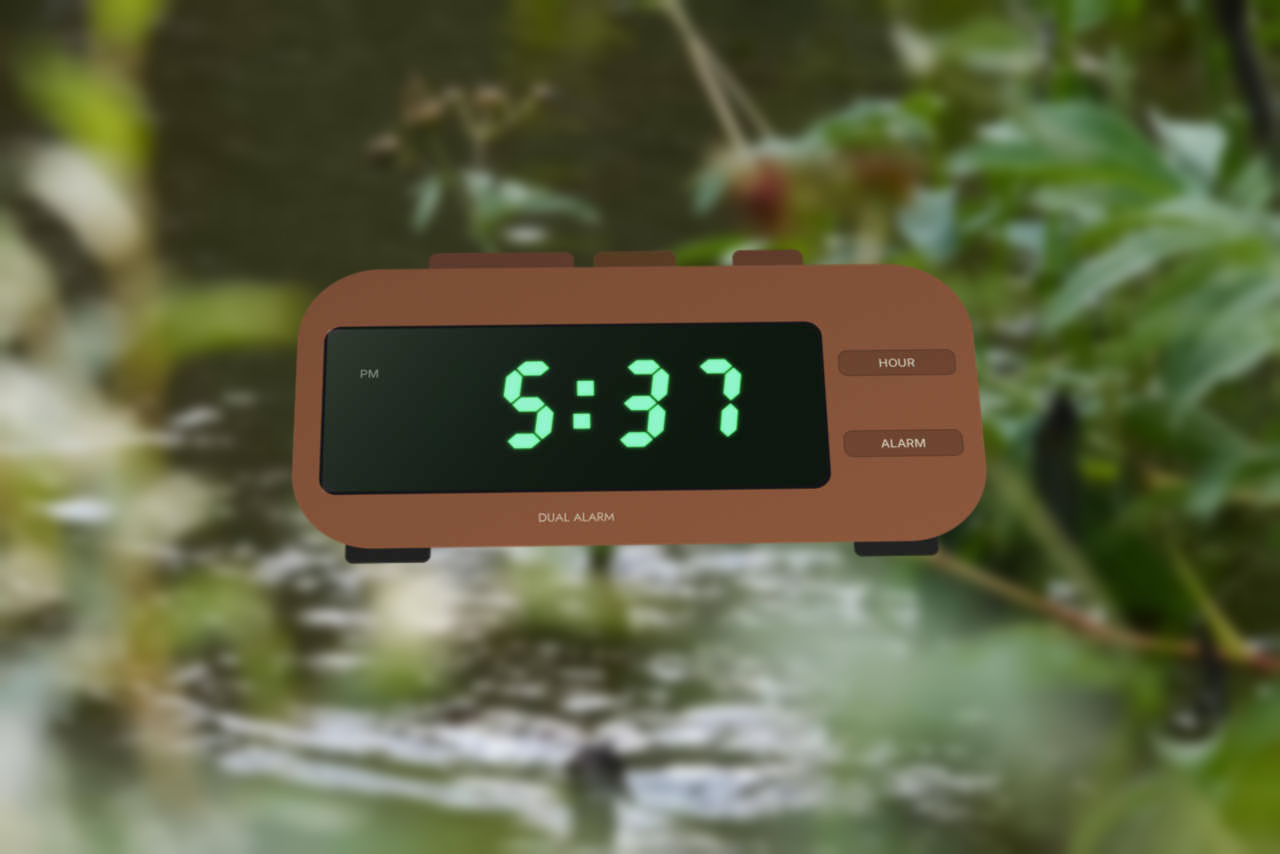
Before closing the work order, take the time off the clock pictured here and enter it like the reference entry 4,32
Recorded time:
5,37
